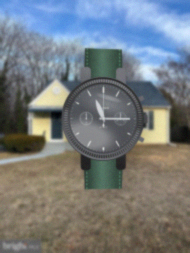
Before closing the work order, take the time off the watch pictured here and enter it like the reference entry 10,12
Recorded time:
11,15
